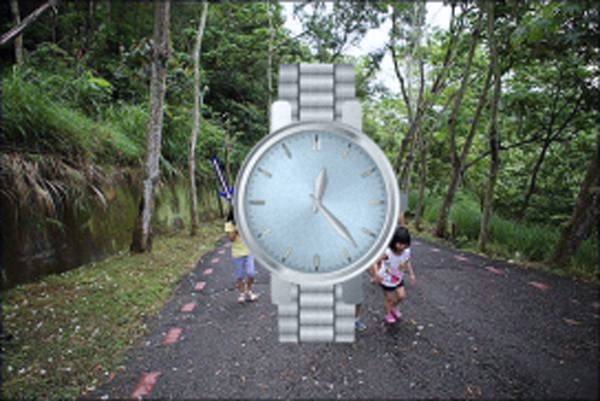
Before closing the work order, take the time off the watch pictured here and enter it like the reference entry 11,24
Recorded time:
12,23
